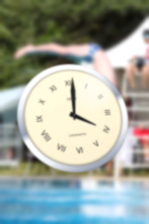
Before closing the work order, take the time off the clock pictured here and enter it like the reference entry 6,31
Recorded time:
4,01
